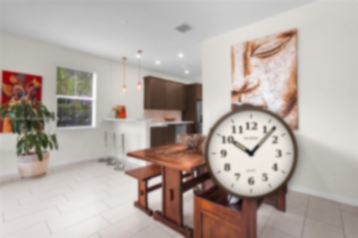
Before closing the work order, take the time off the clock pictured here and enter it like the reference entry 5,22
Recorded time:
10,07
